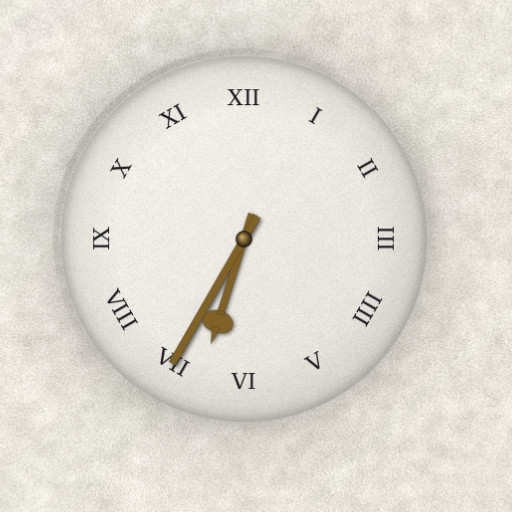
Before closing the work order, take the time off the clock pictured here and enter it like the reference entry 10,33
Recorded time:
6,35
